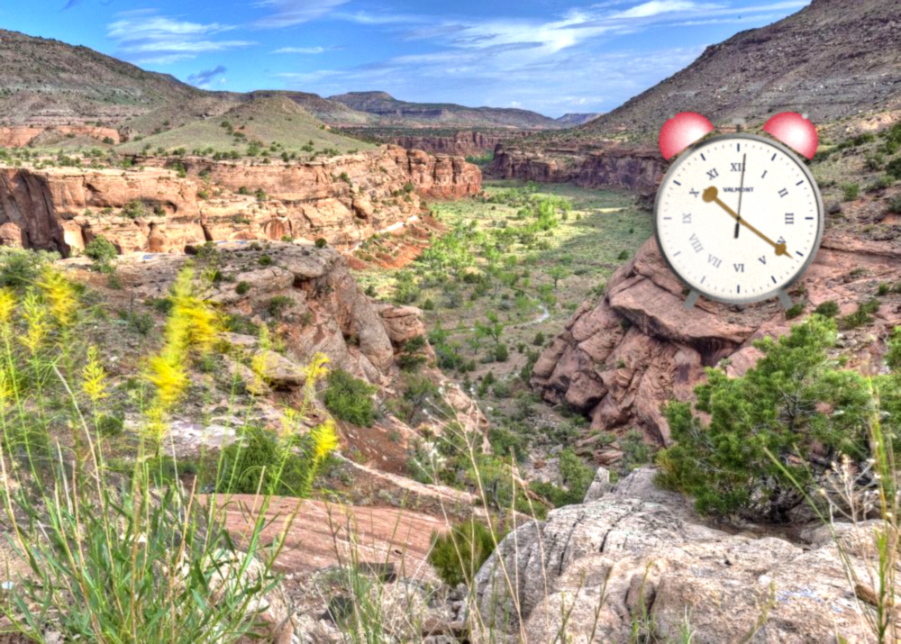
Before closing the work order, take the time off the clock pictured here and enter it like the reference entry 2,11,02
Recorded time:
10,21,01
